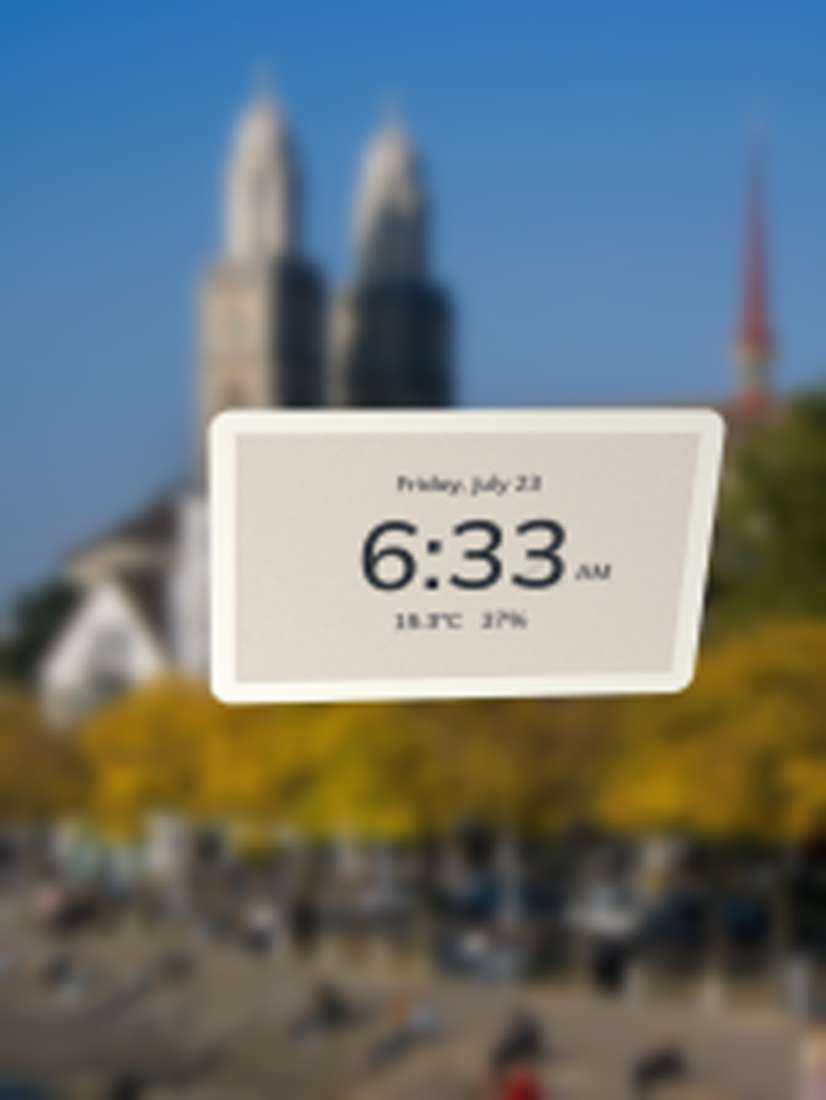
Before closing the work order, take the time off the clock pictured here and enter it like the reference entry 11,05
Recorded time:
6,33
